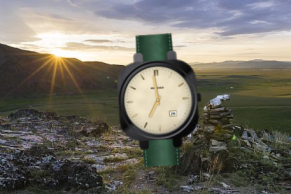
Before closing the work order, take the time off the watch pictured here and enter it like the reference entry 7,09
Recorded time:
6,59
